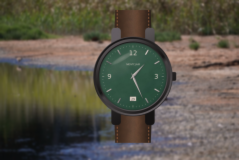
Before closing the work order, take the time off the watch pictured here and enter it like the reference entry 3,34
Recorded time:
1,26
